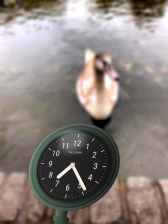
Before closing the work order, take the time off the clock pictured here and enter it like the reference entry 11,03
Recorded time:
7,24
